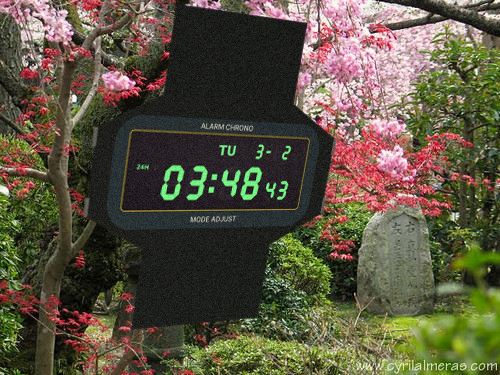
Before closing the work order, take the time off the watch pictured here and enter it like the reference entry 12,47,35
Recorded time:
3,48,43
